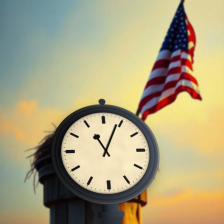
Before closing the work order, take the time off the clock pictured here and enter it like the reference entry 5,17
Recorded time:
11,04
